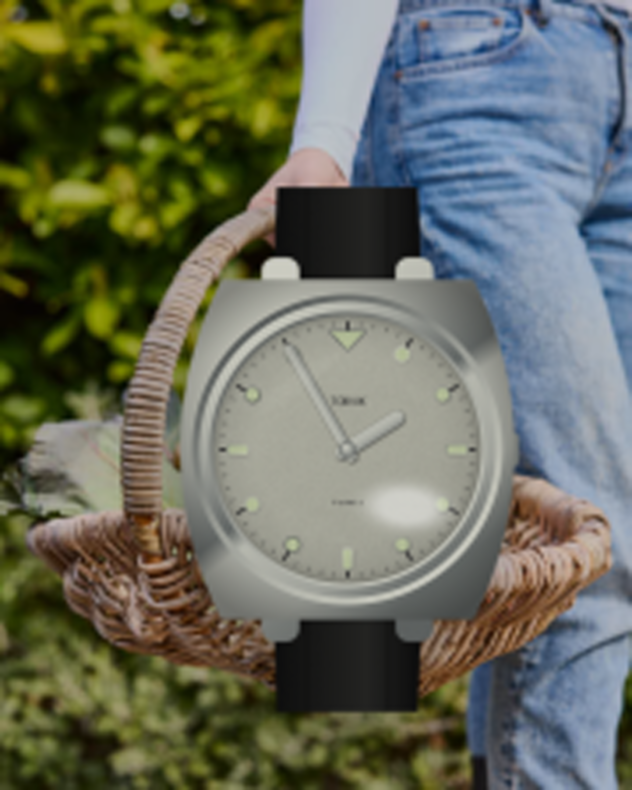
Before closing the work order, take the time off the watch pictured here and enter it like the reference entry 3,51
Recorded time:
1,55
